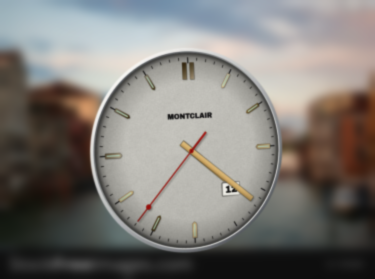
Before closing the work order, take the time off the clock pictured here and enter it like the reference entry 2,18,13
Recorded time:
4,21,37
